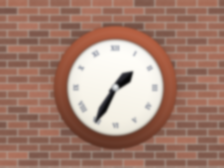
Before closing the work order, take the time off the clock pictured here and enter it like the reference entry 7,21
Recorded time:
1,35
